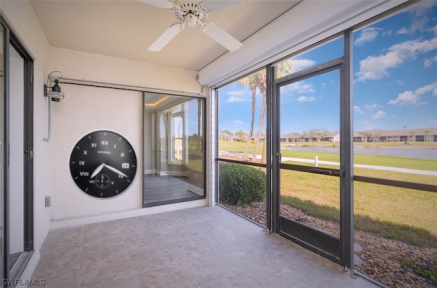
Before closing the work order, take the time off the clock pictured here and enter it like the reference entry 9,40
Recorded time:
7,19
